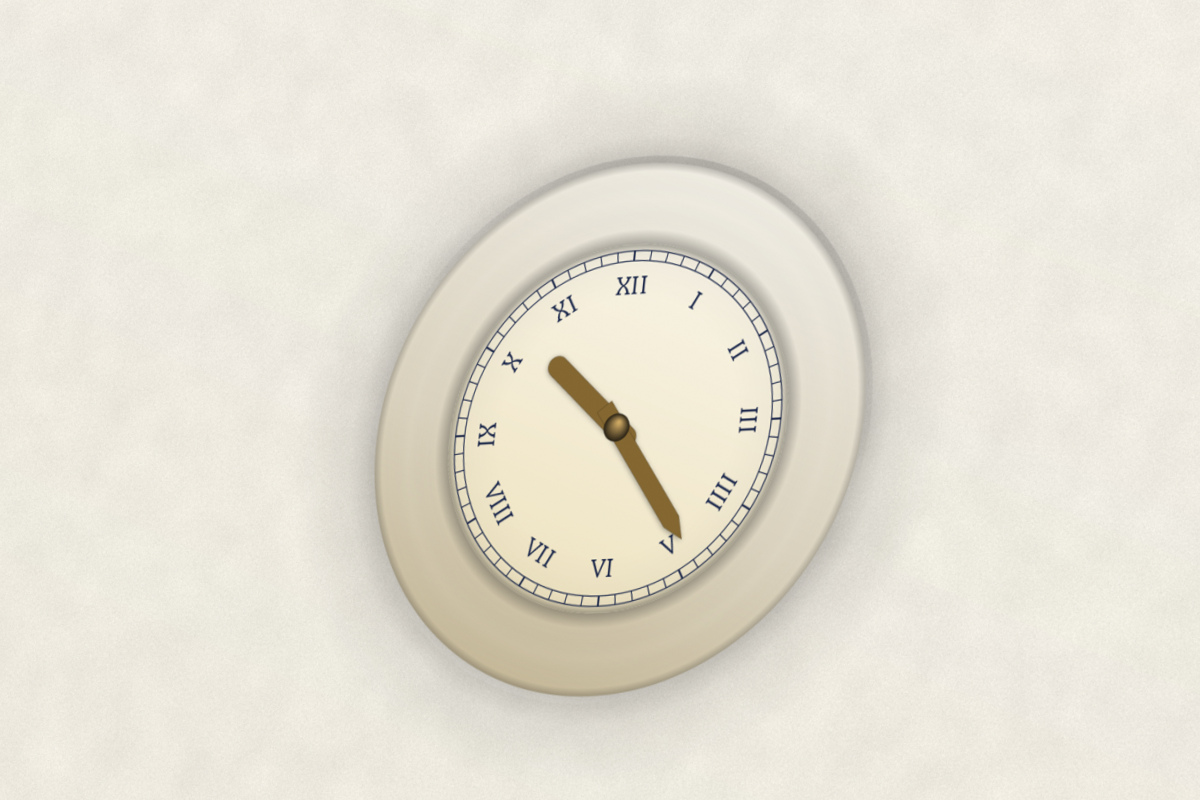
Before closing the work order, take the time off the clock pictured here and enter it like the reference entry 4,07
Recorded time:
10,24
